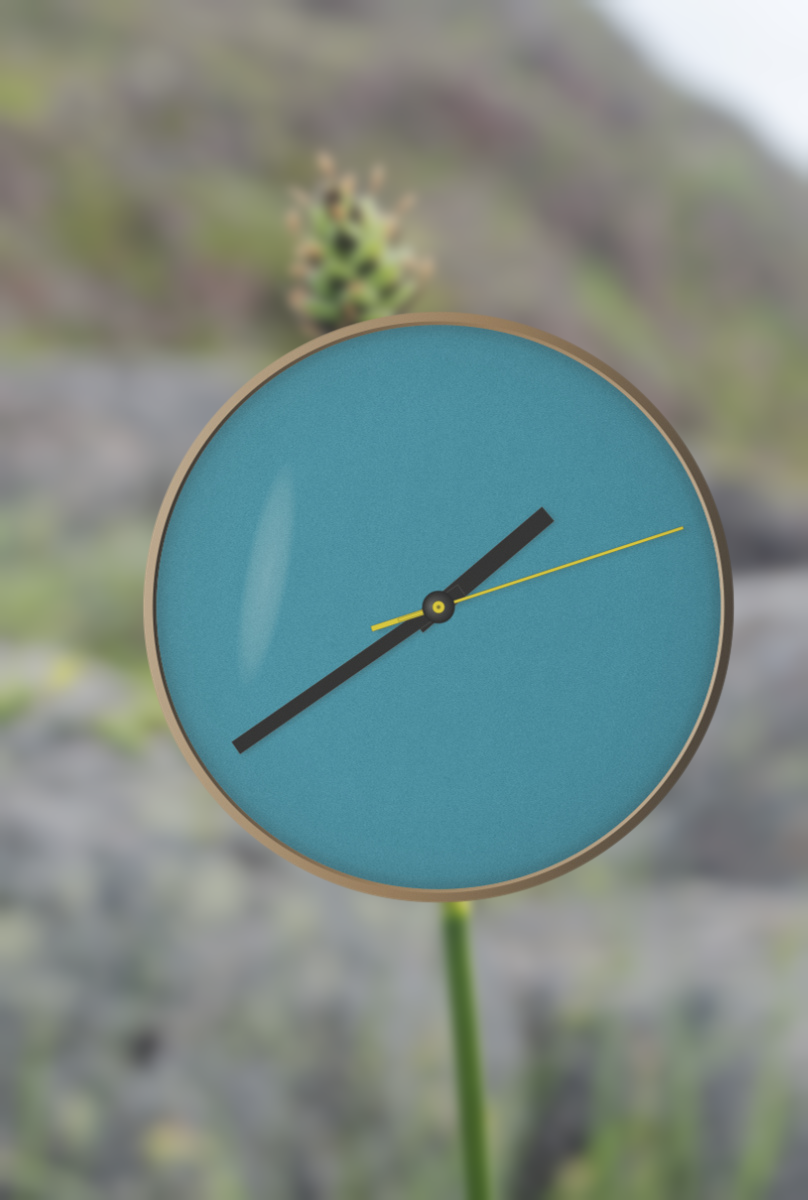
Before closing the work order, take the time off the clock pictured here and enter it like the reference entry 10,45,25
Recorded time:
1,39,12
